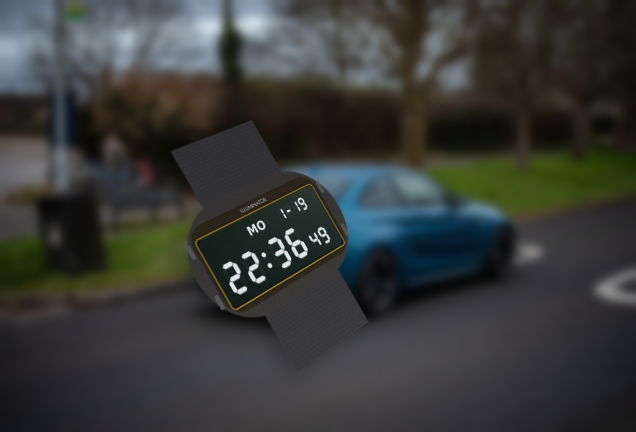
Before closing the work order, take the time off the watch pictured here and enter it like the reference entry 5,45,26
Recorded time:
22,36,49
